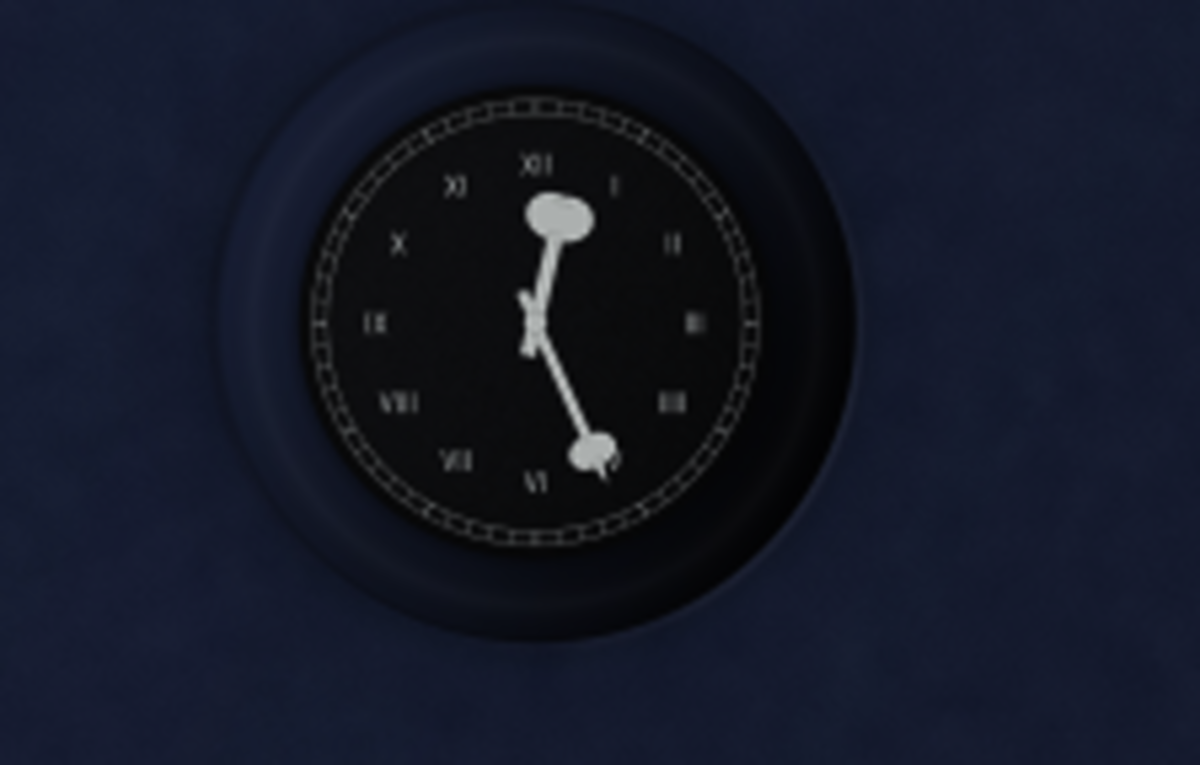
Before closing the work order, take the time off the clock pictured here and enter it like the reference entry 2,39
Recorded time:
12,26
